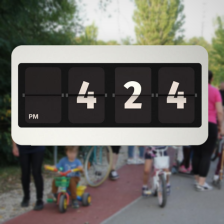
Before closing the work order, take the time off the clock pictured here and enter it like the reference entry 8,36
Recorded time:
4,24
